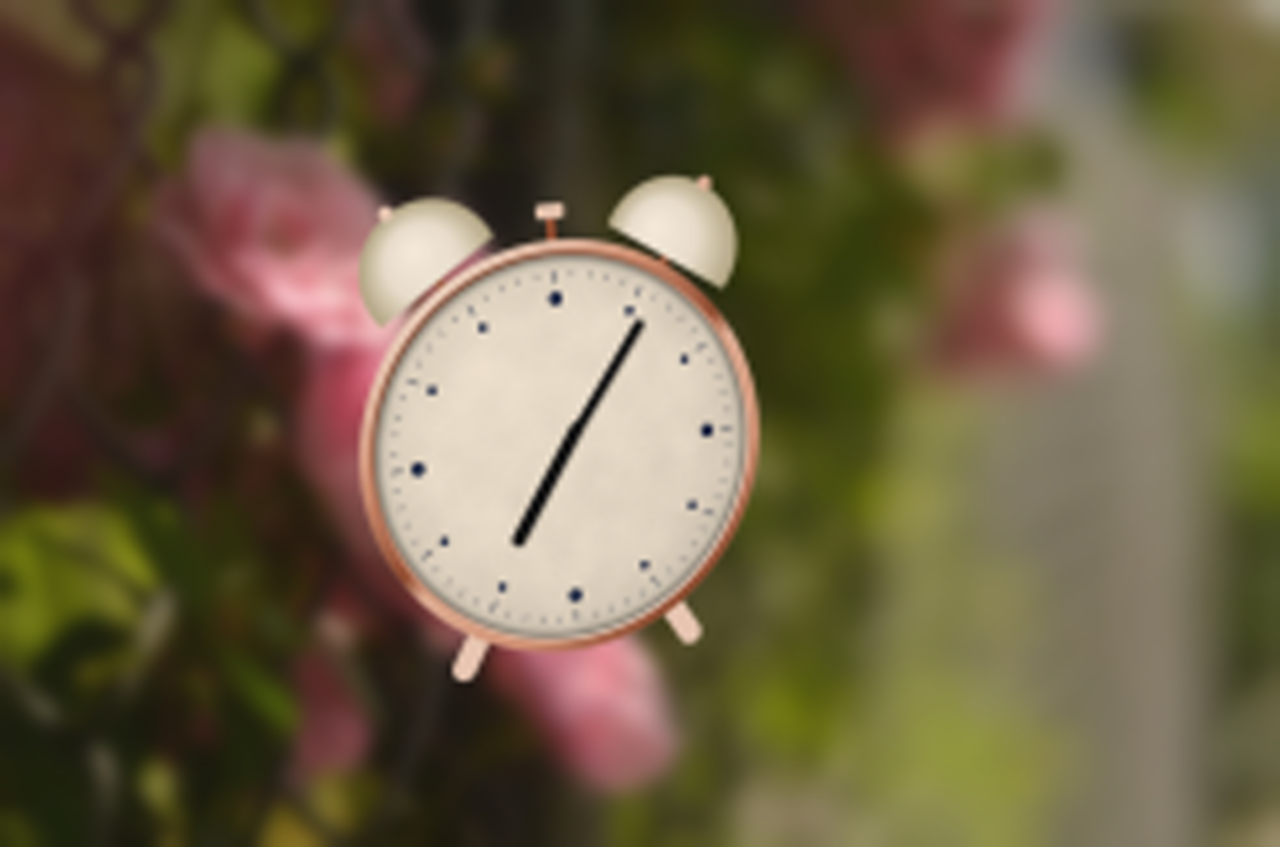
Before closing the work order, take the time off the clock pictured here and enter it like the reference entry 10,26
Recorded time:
7,06
